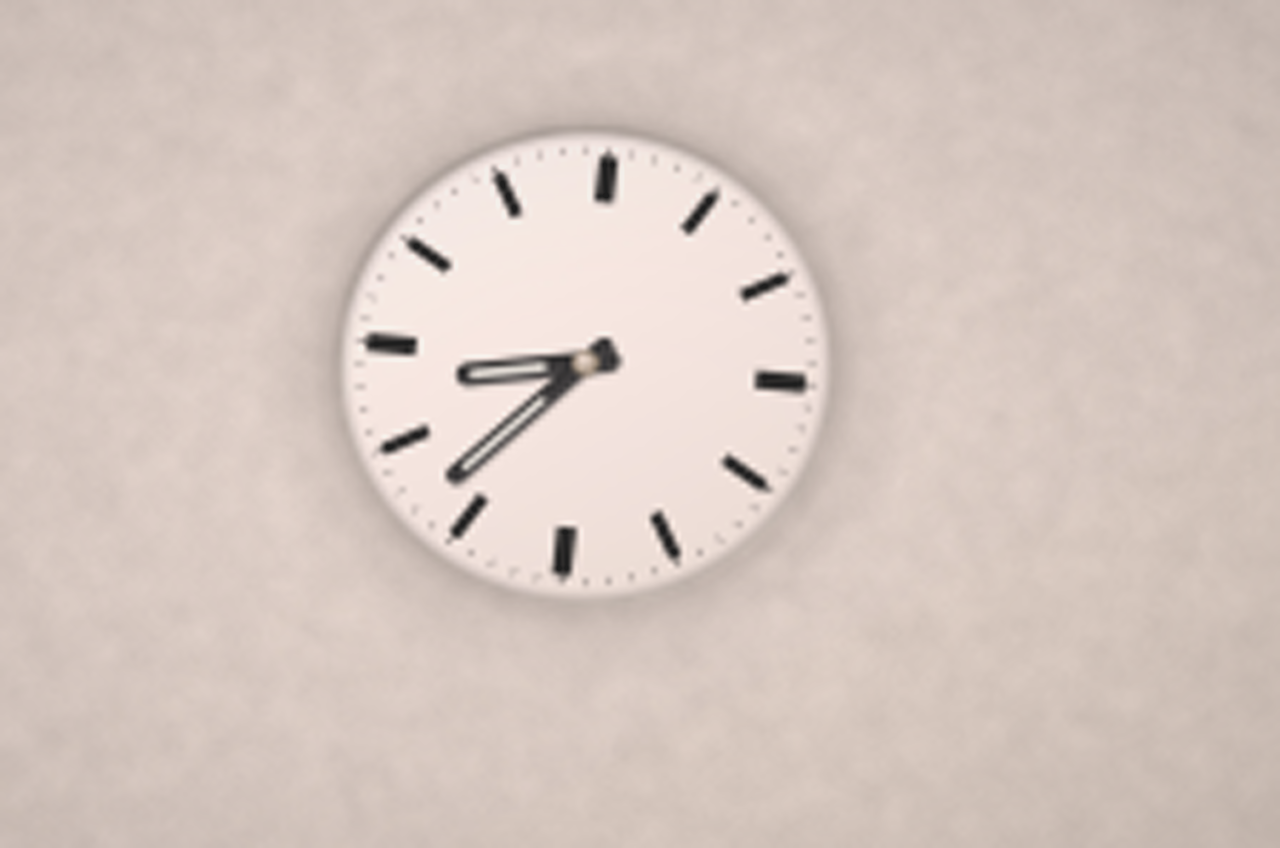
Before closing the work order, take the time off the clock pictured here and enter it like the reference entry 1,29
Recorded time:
8,37
